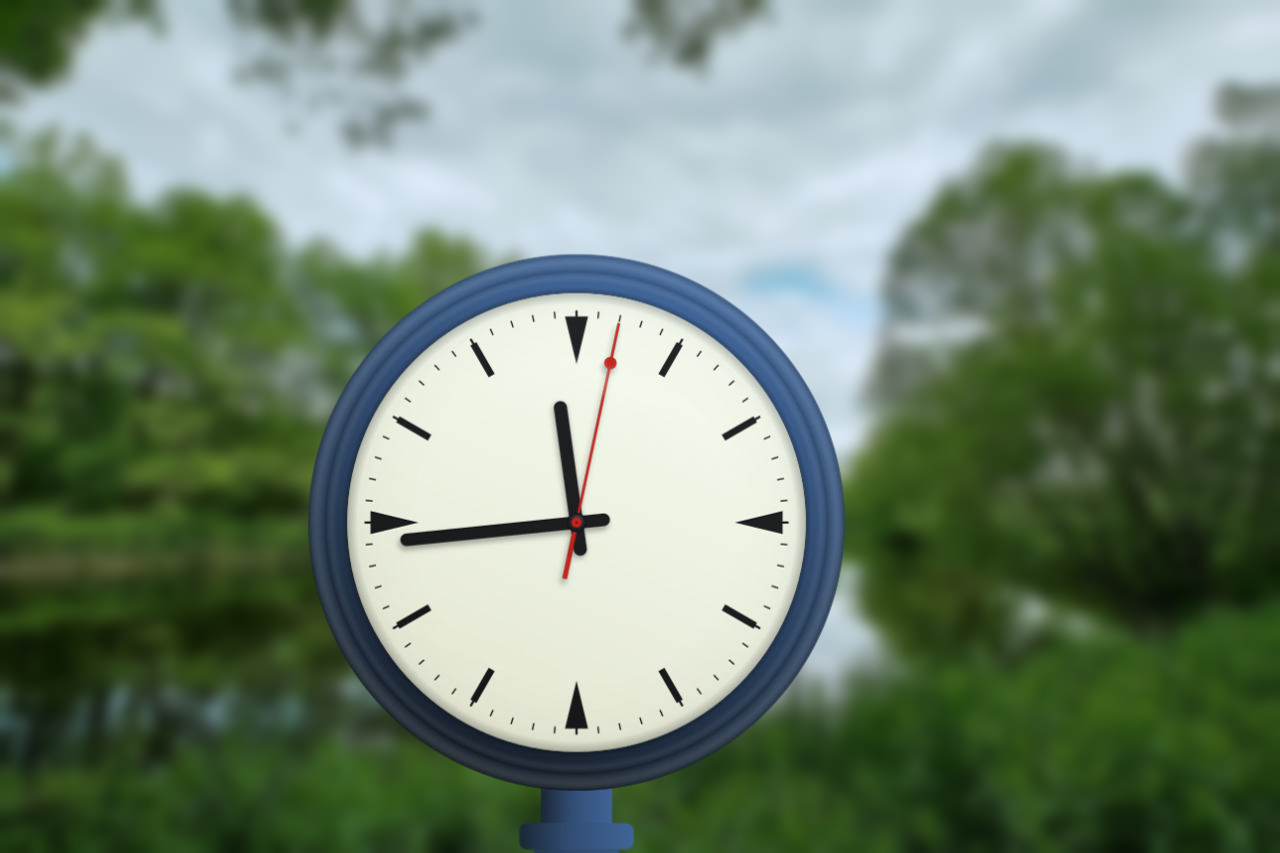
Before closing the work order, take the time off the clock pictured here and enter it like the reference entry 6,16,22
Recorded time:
11,44,02
